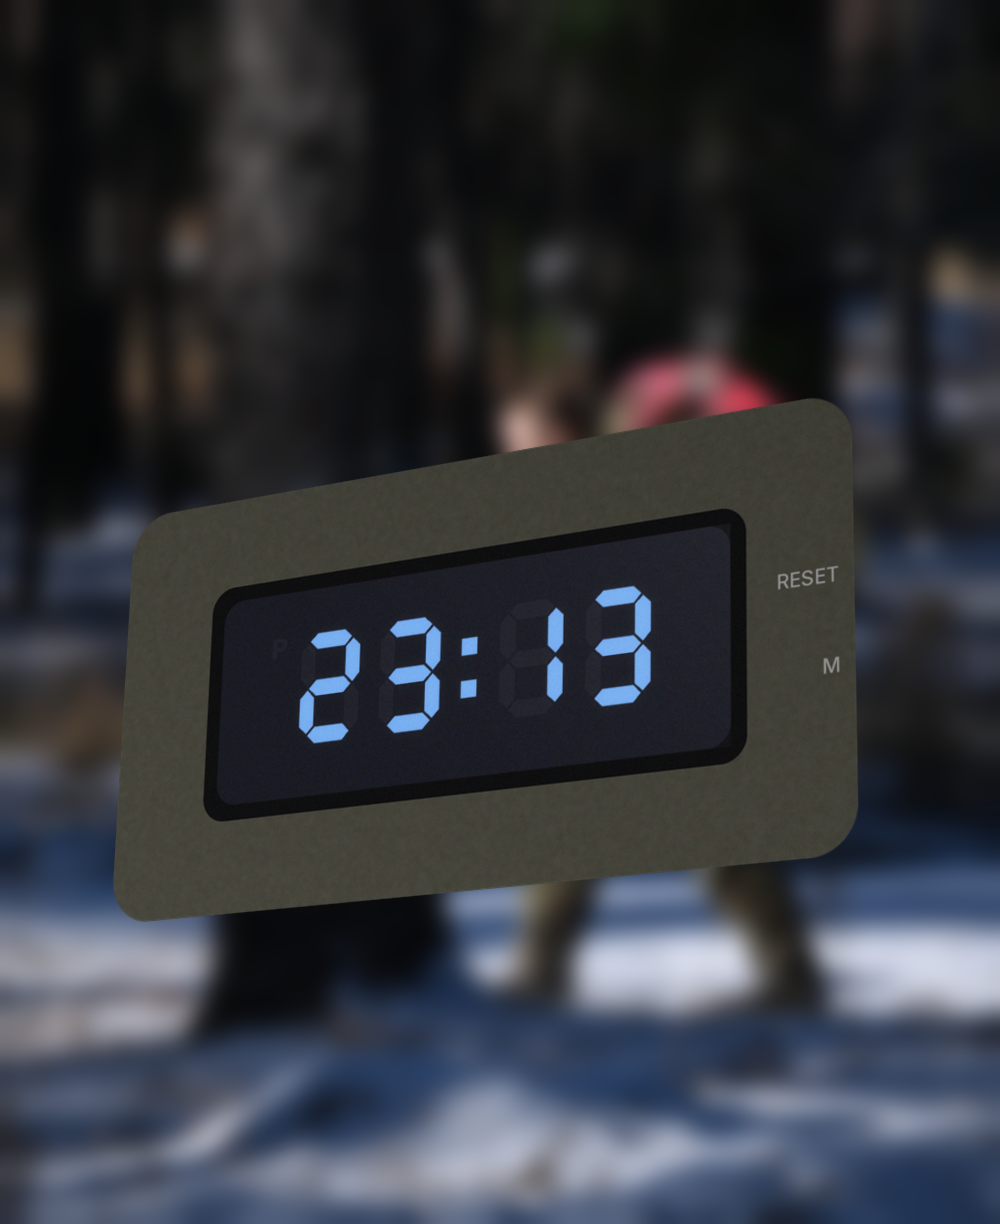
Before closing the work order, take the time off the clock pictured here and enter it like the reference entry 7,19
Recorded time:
23,13
